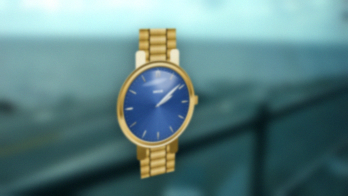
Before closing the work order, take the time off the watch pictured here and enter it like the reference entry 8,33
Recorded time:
2,09
